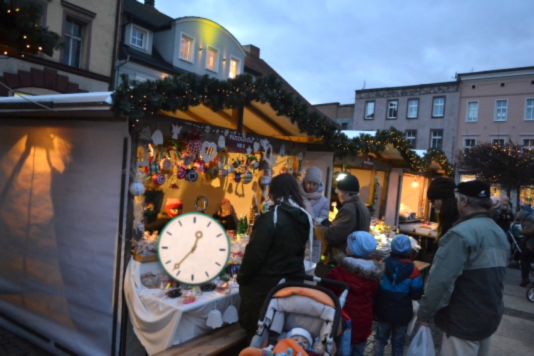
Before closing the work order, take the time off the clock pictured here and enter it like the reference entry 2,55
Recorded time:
12,37
